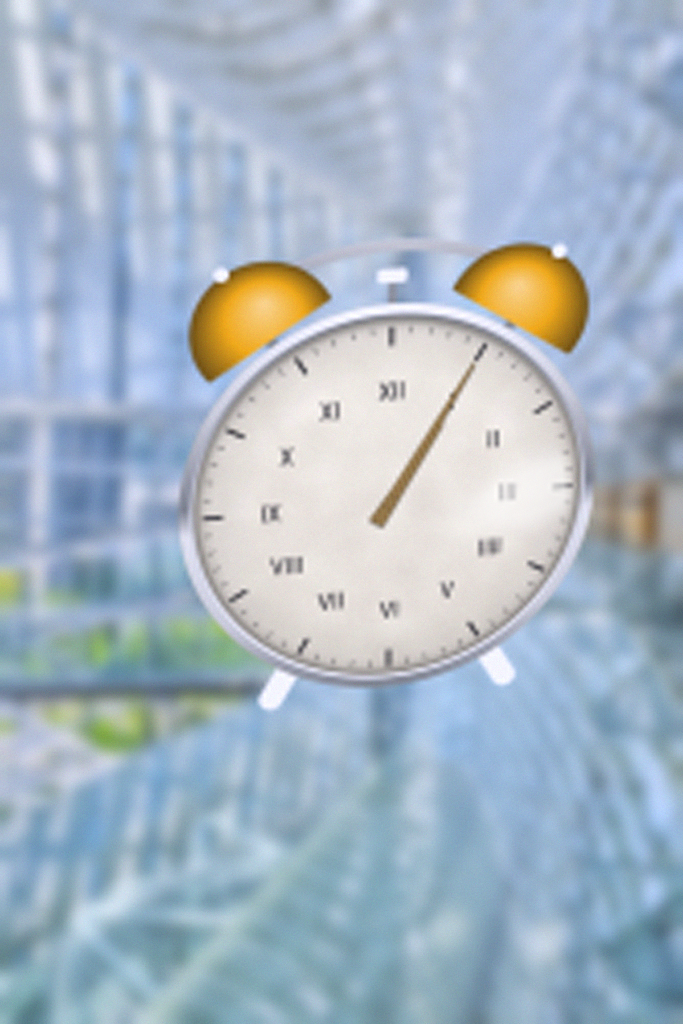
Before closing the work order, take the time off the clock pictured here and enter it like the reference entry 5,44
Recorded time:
1,05
